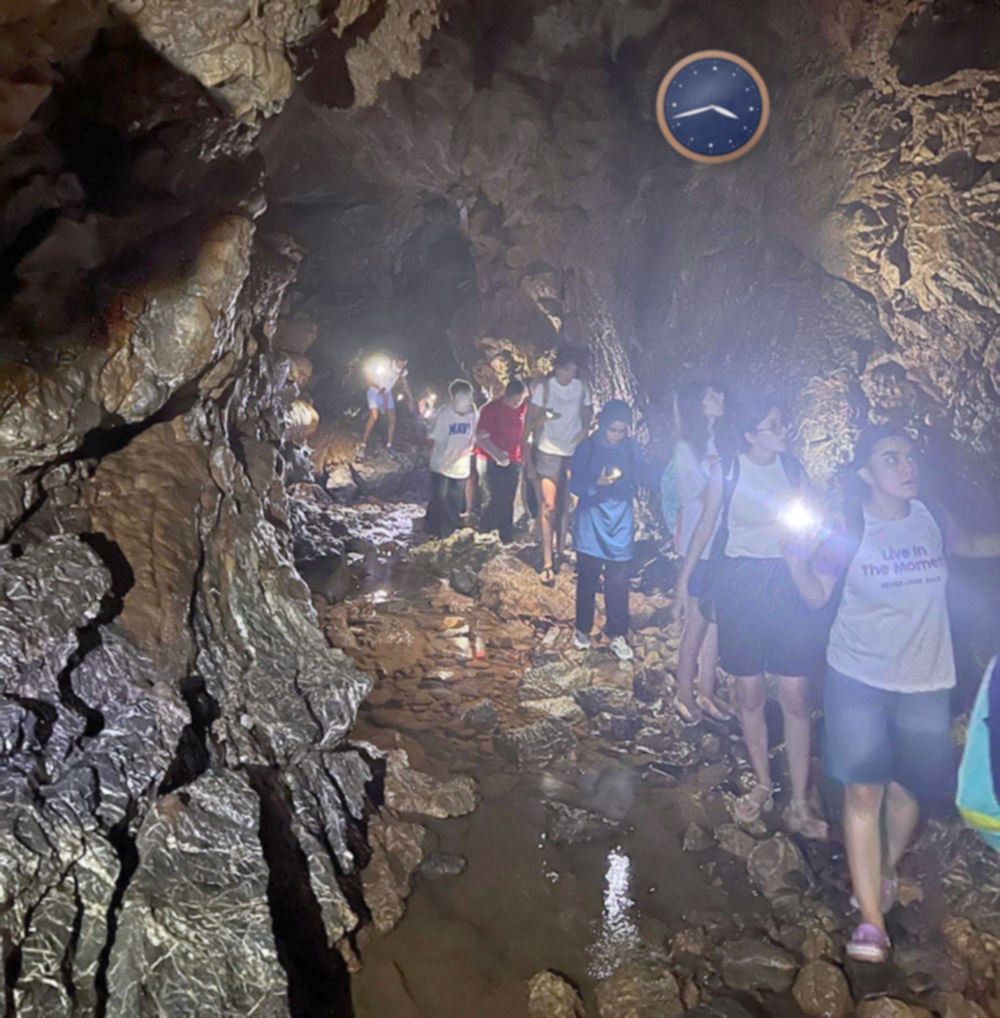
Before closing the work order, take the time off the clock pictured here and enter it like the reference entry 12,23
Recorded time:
3,42
